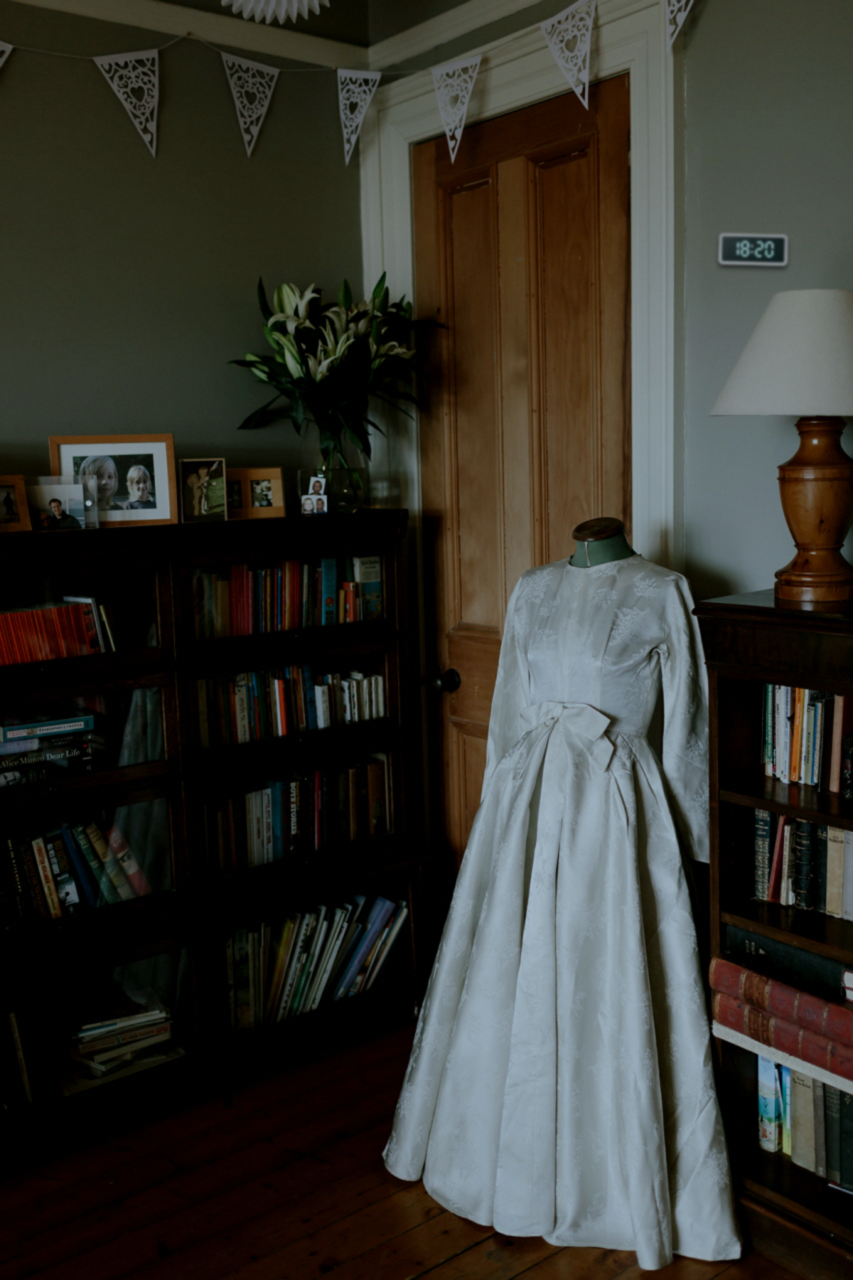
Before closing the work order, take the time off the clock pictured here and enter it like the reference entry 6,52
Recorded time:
18,20
